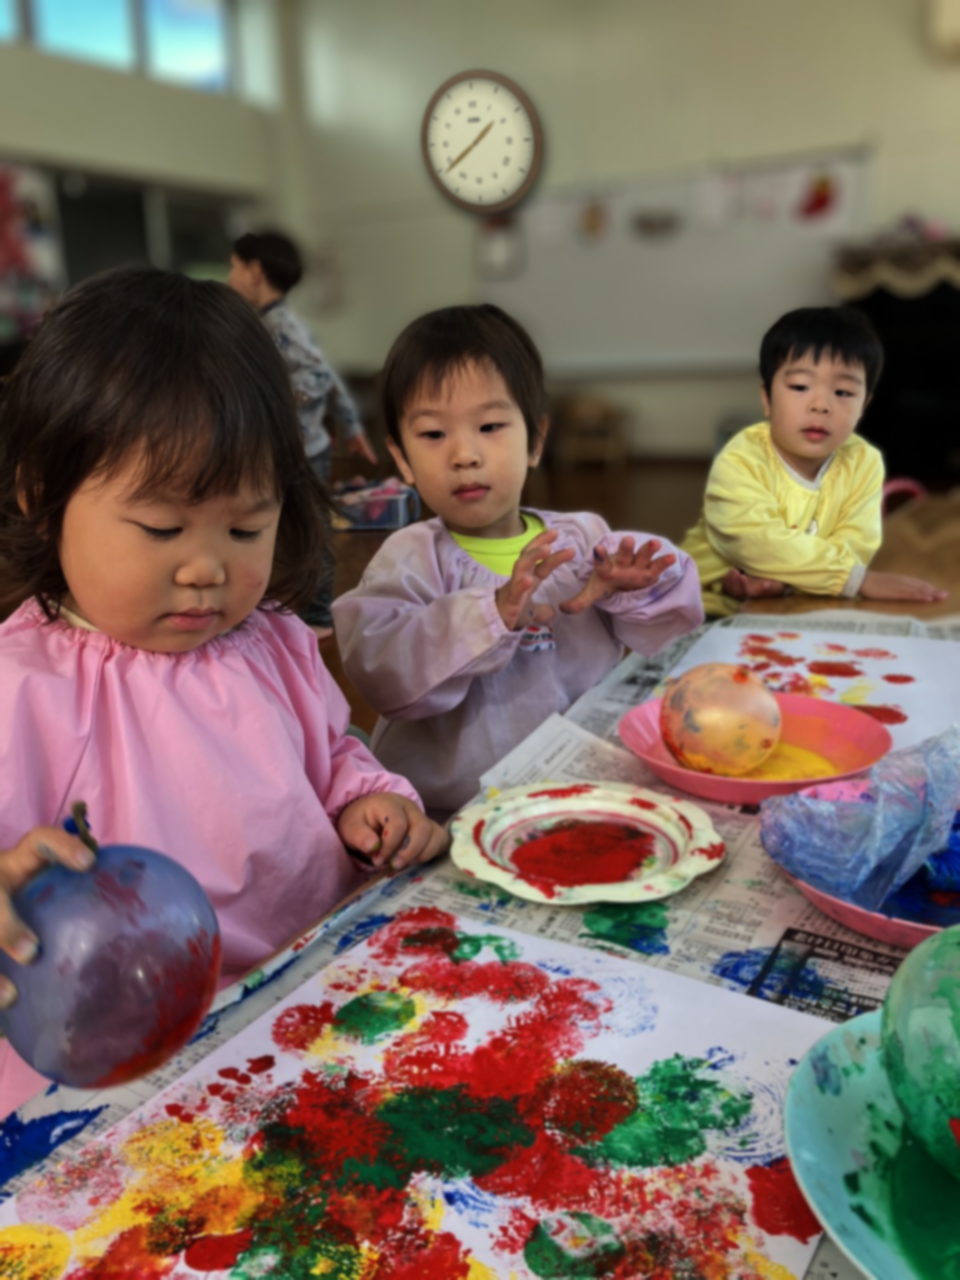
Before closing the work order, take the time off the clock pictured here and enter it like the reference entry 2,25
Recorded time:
1,39
